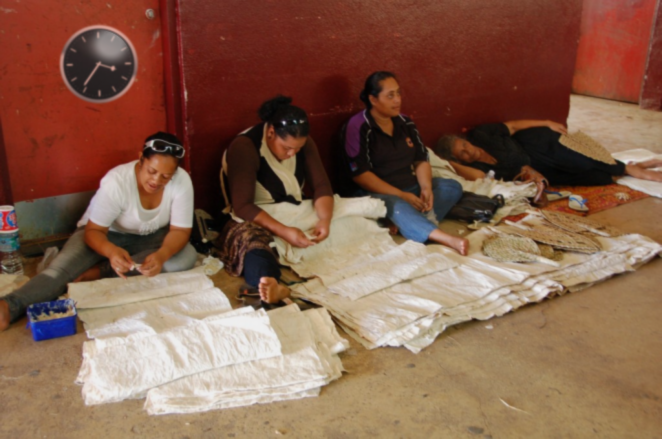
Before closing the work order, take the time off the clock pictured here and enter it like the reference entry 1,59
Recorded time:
3,36
